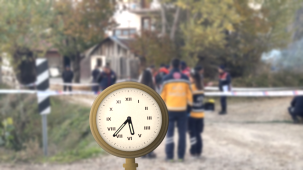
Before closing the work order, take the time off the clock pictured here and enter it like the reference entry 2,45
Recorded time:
5,37
